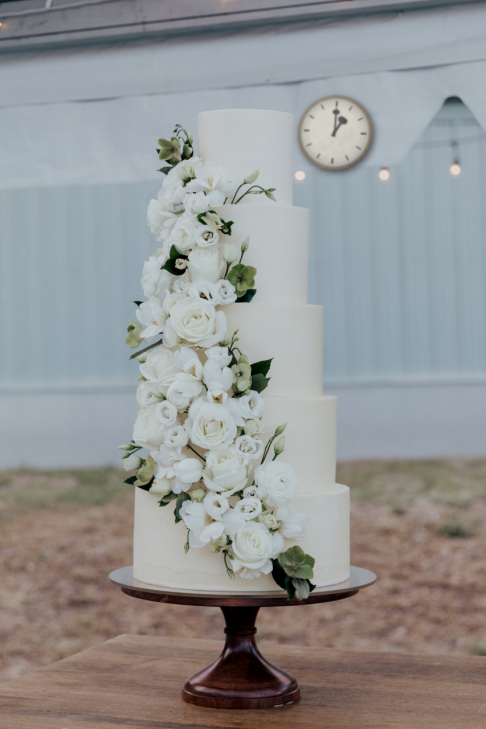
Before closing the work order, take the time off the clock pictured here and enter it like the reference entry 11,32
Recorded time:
1,00
